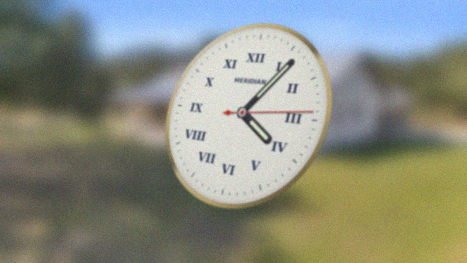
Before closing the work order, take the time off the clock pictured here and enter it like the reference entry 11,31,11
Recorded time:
4,06,14
